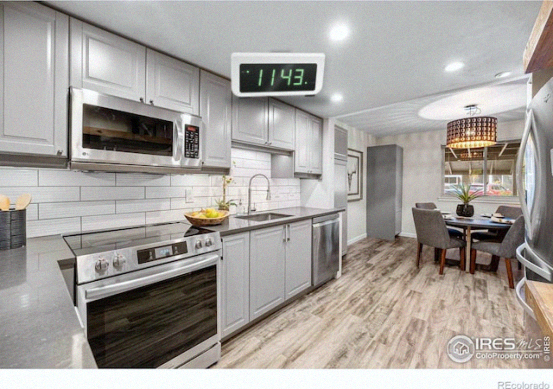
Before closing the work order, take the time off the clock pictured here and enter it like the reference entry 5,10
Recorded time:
11,43
